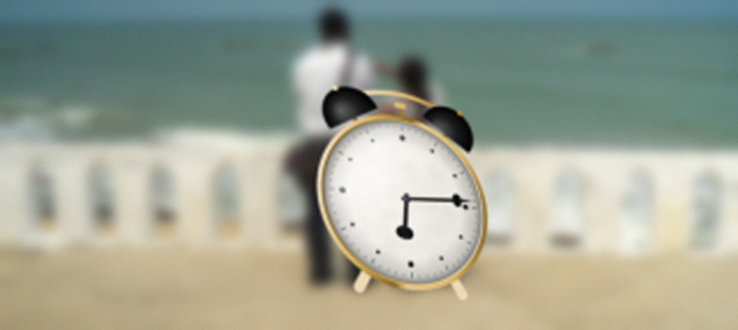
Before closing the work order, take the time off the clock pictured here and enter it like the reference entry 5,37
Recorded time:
6,14
